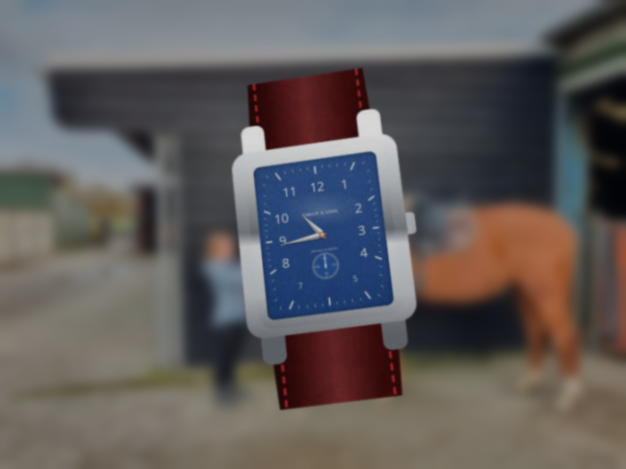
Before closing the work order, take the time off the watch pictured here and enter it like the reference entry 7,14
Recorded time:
10,44
